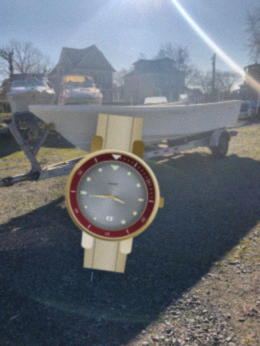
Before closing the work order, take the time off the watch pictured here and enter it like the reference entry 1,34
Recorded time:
3,44
